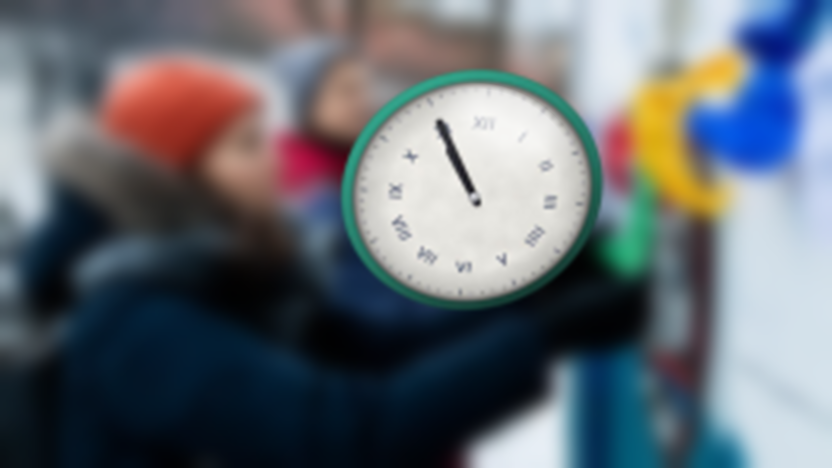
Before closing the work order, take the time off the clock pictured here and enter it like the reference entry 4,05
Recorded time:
10,55
